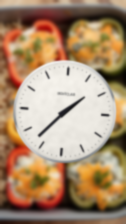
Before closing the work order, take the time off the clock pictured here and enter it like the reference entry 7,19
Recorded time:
1,37
